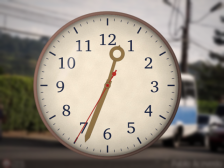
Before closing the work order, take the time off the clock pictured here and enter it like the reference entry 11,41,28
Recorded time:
12,33,35
